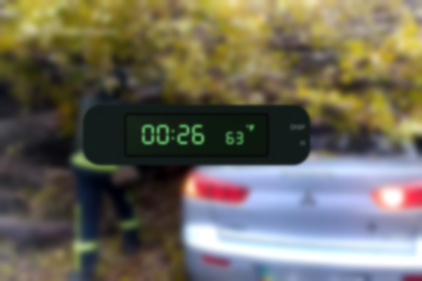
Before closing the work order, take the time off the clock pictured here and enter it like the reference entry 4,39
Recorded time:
0,26
